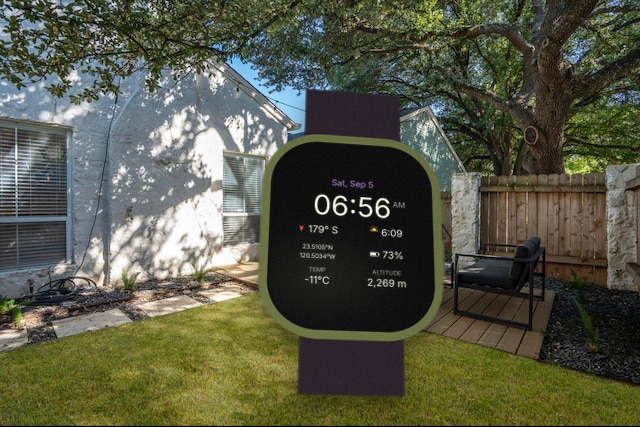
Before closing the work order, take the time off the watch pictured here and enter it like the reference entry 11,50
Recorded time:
6,56
